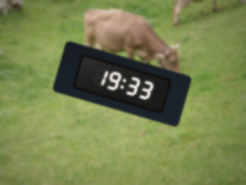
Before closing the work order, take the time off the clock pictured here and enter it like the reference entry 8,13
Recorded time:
19,33
